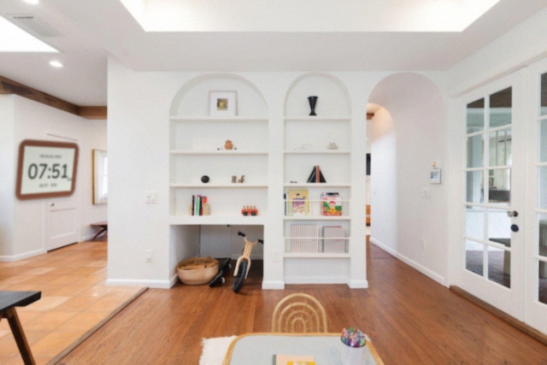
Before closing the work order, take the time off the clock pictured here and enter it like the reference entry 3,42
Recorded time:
7,51
